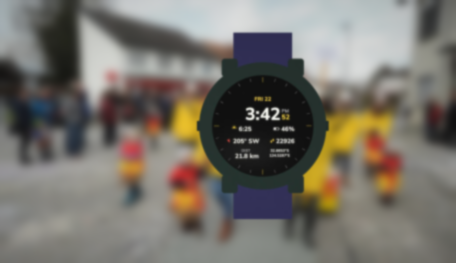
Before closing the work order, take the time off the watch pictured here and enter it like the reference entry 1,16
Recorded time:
3,42
